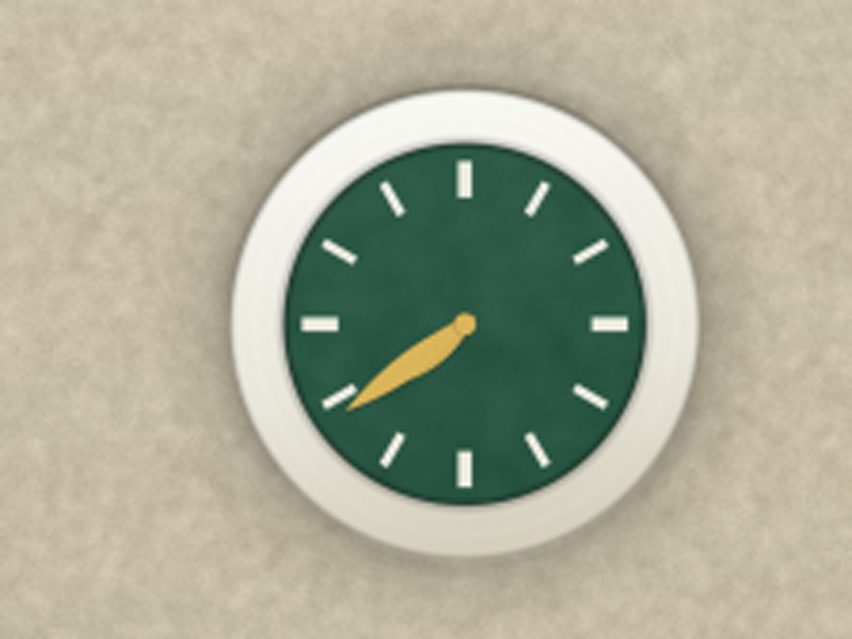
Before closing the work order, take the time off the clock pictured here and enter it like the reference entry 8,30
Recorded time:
7,39
